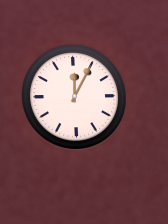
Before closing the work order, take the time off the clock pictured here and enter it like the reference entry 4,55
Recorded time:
12,05
